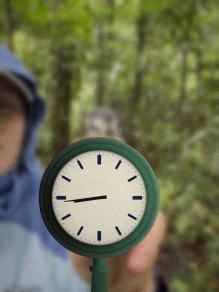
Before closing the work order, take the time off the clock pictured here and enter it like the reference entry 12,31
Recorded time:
8,44
